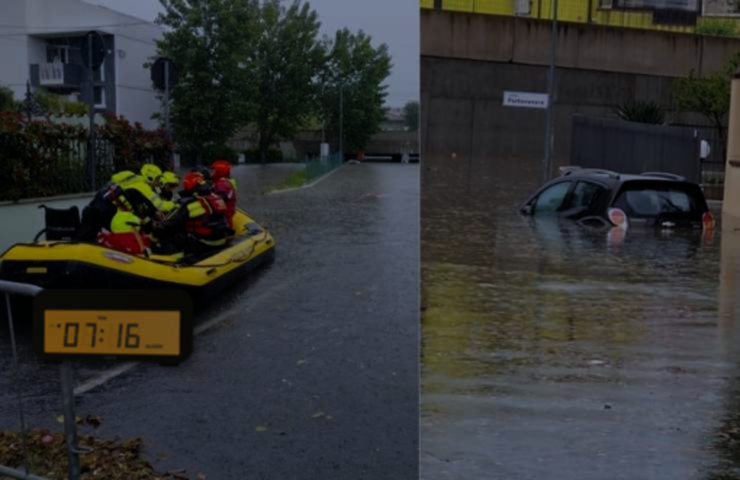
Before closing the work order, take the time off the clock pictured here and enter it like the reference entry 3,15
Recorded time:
7,16
